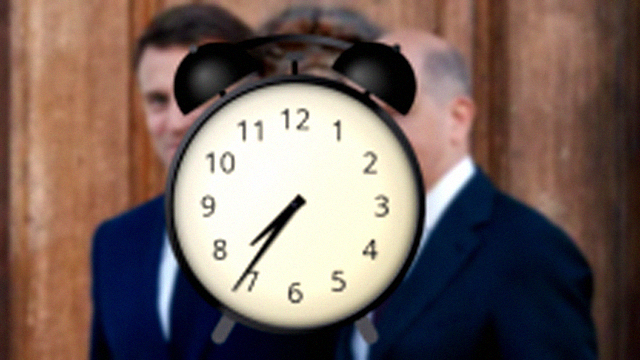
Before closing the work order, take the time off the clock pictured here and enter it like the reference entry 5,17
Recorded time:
7,36
